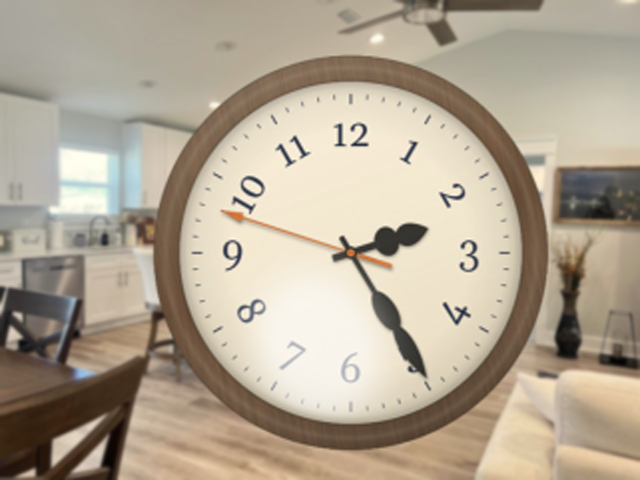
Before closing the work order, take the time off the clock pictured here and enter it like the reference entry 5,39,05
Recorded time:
2,24,48
